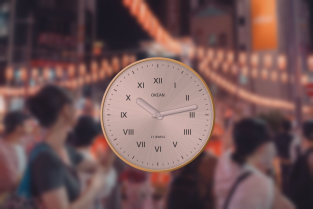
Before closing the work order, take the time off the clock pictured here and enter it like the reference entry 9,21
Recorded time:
10,13
